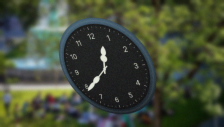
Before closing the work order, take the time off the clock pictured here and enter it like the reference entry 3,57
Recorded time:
12,39
